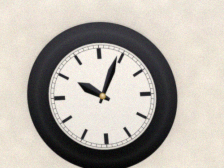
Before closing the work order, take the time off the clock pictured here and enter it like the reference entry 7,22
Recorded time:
10,04
